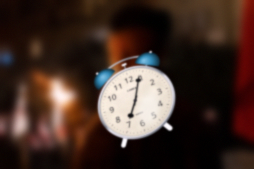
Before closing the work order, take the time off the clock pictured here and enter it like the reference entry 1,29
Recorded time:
7,04
